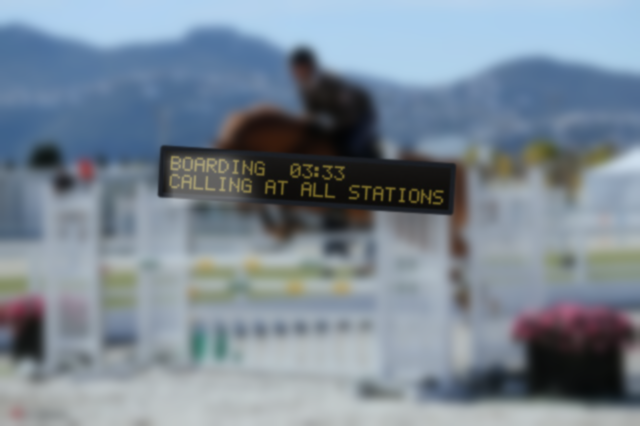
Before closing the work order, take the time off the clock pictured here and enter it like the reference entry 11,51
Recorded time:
3,33
